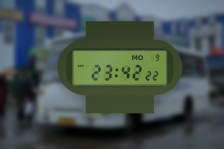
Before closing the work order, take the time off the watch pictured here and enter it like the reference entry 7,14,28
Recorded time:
23,42,22
